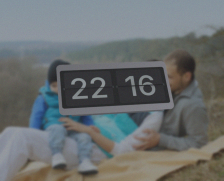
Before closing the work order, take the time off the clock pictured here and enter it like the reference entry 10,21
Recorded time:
22,16
